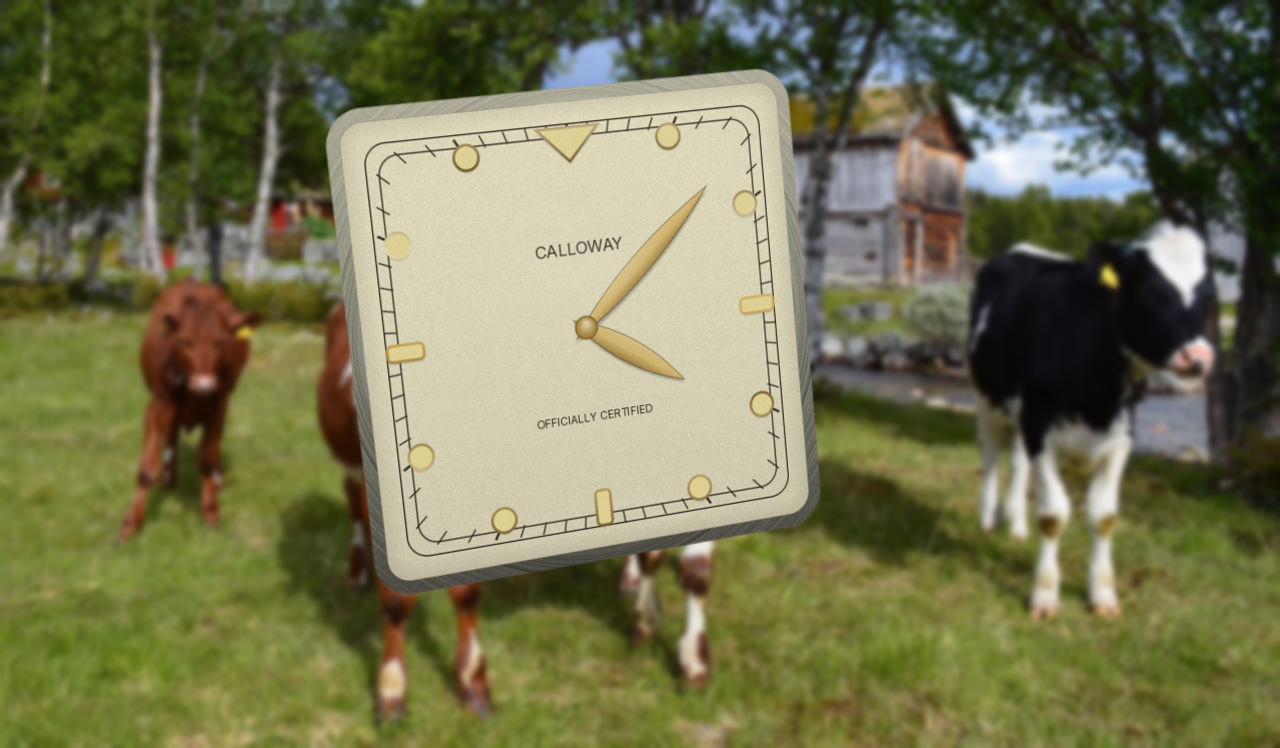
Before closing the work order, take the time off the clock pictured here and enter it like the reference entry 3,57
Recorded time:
4,08
